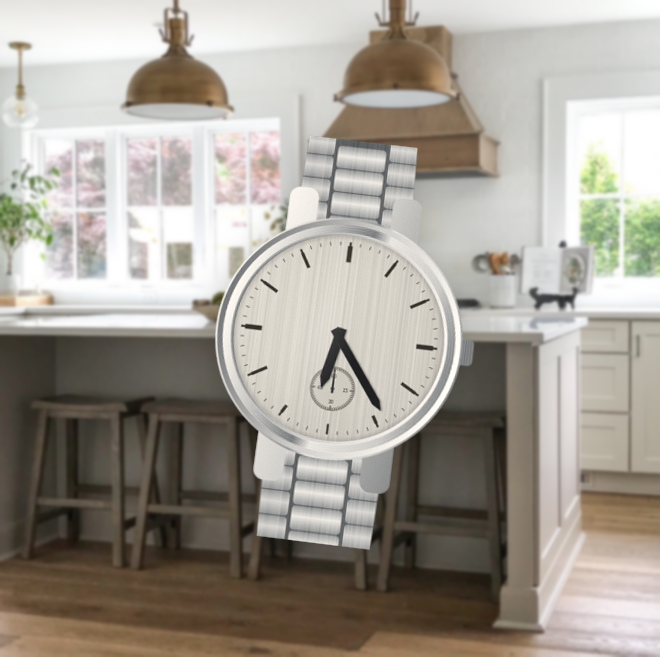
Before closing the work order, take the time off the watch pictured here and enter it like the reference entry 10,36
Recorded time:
6,24
